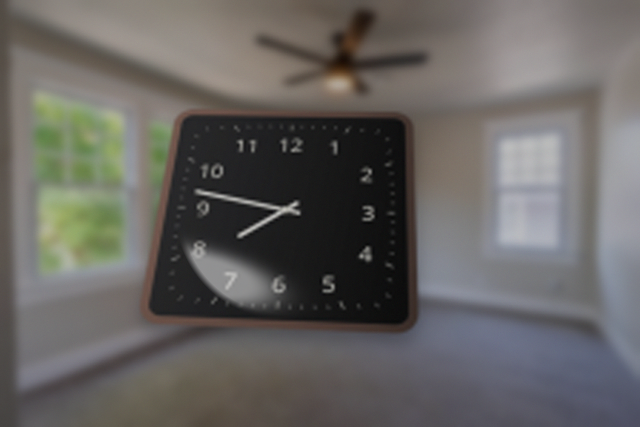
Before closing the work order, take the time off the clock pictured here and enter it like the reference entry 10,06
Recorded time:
7,47
